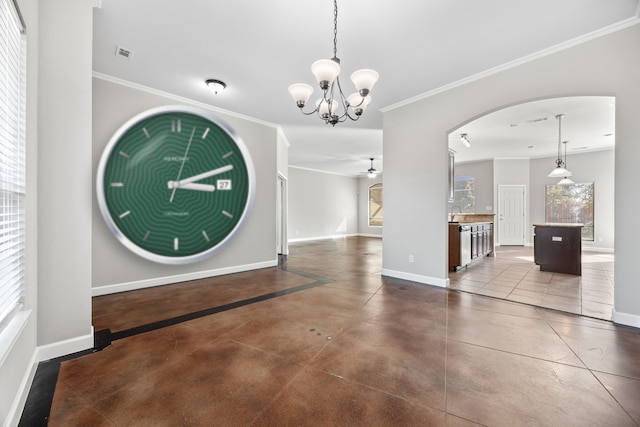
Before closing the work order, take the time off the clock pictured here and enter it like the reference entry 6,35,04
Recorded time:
3,12,03
